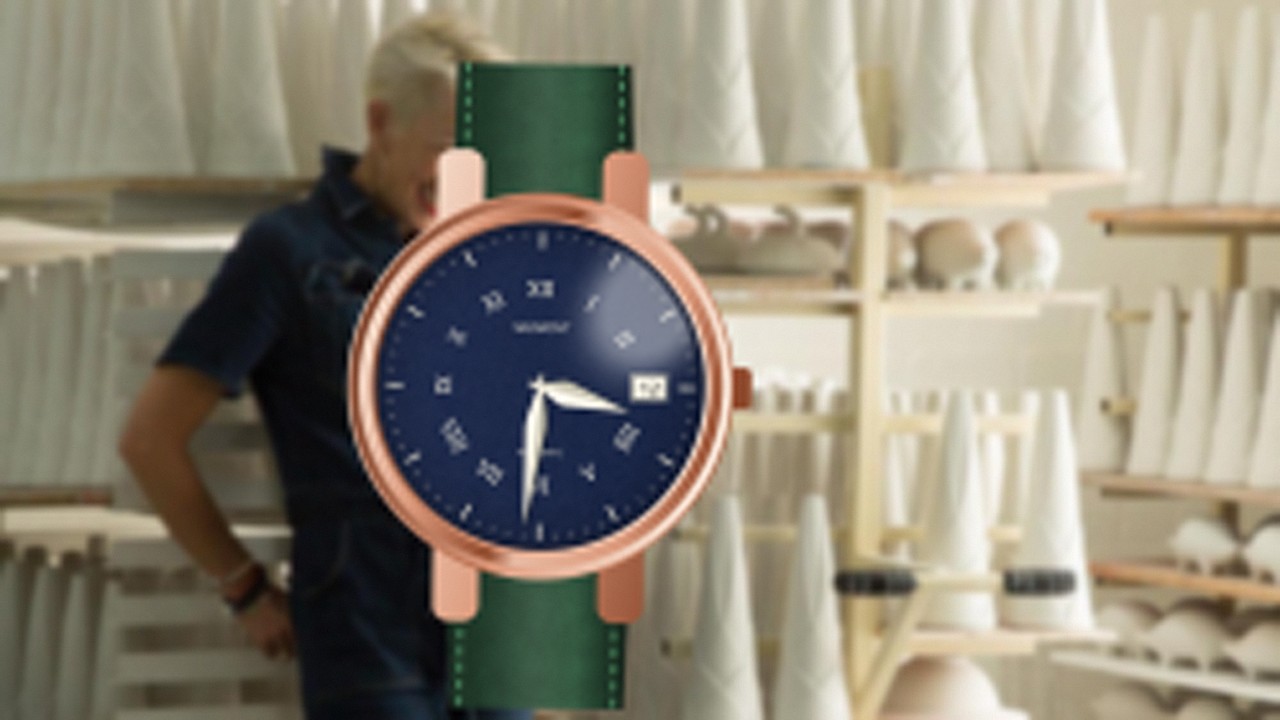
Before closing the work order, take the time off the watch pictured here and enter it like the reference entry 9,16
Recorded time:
3,31
